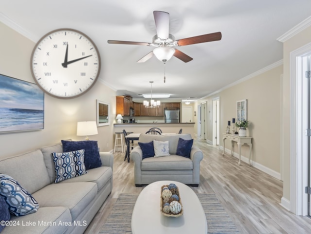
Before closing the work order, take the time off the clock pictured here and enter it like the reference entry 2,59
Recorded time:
12,12
